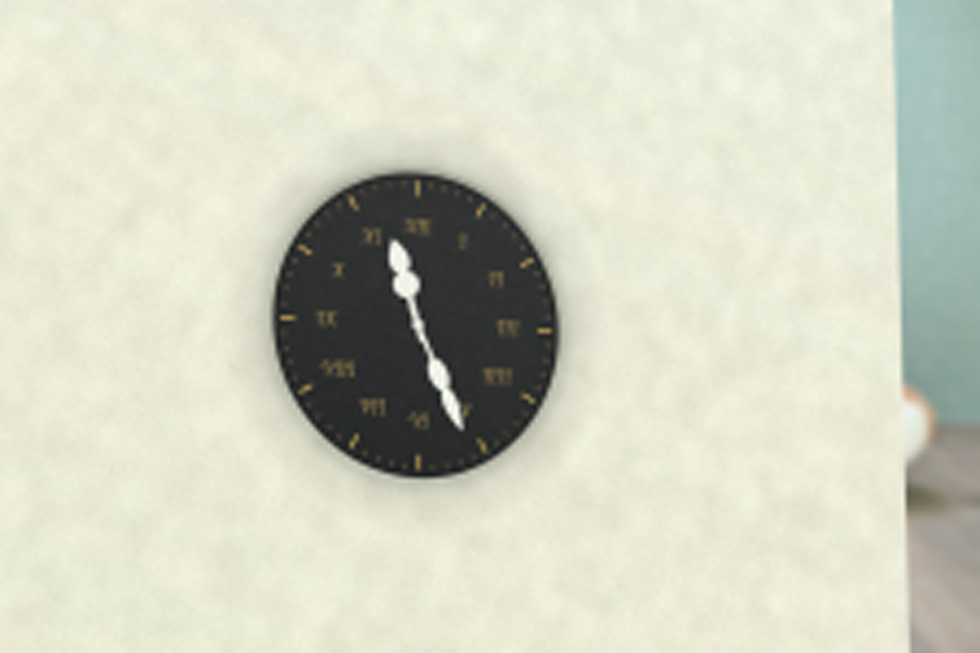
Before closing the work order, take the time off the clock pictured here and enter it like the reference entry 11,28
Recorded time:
11,26
